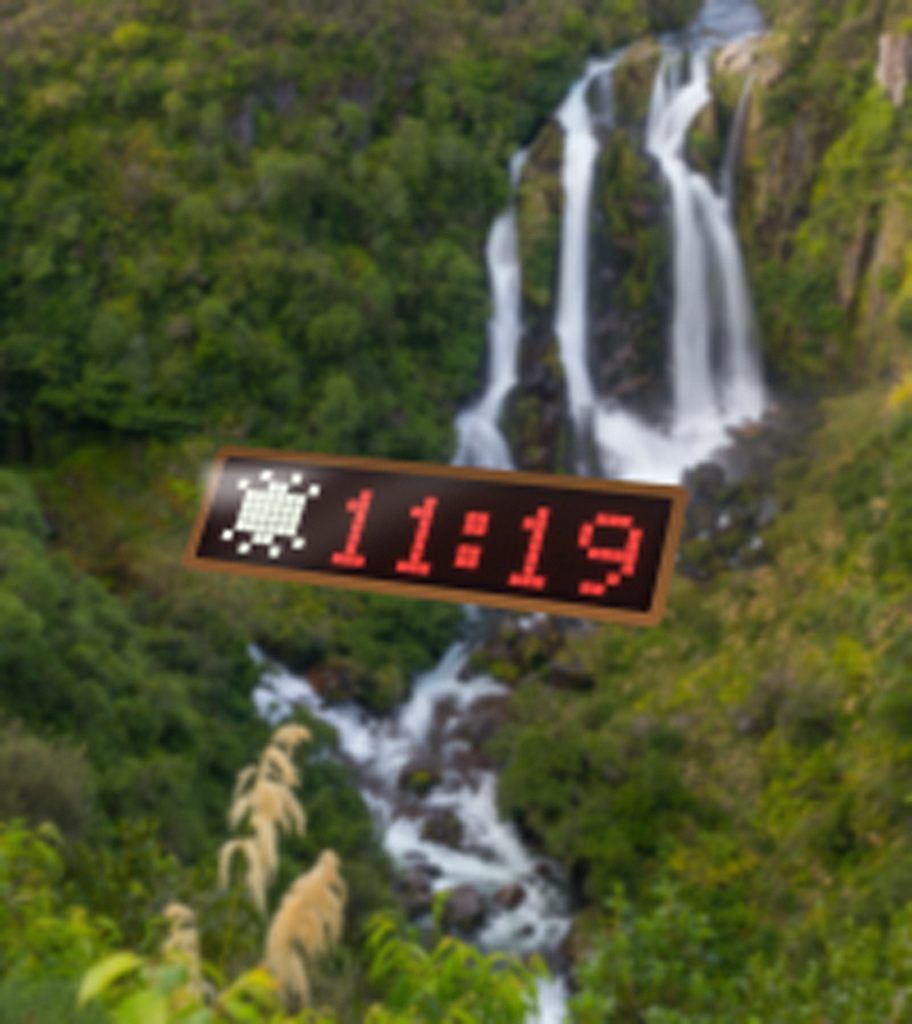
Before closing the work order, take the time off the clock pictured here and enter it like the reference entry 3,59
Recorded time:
11,19
